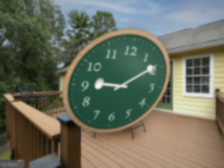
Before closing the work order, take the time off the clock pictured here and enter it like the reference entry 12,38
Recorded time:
9,09
